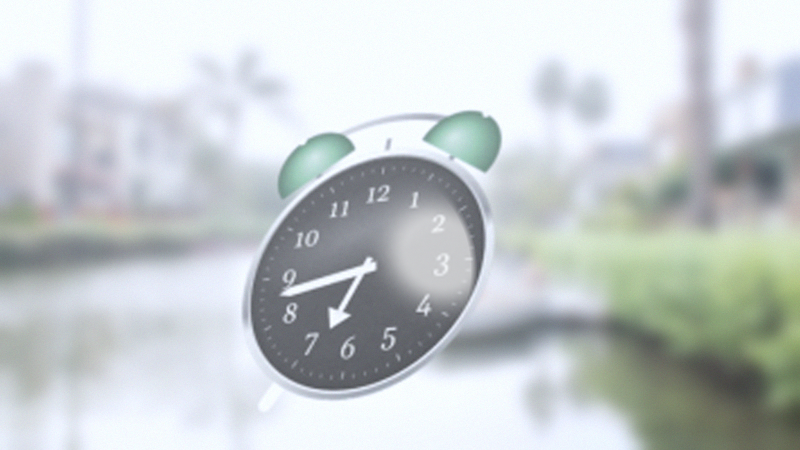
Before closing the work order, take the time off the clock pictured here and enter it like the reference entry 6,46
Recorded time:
6,43
